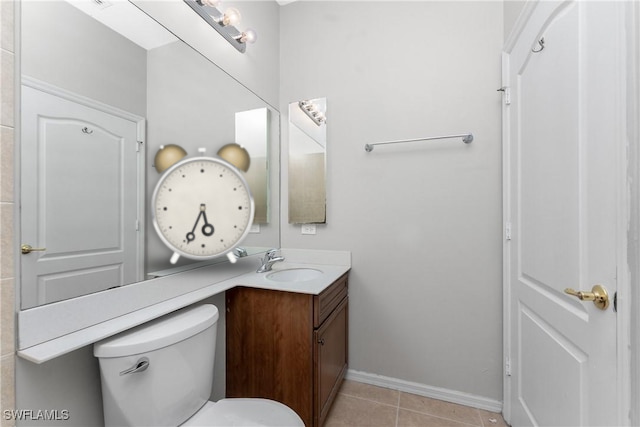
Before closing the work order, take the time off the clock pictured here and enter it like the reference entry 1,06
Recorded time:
5,34
